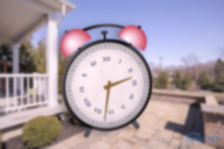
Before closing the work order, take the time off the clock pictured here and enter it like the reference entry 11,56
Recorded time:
2,32
